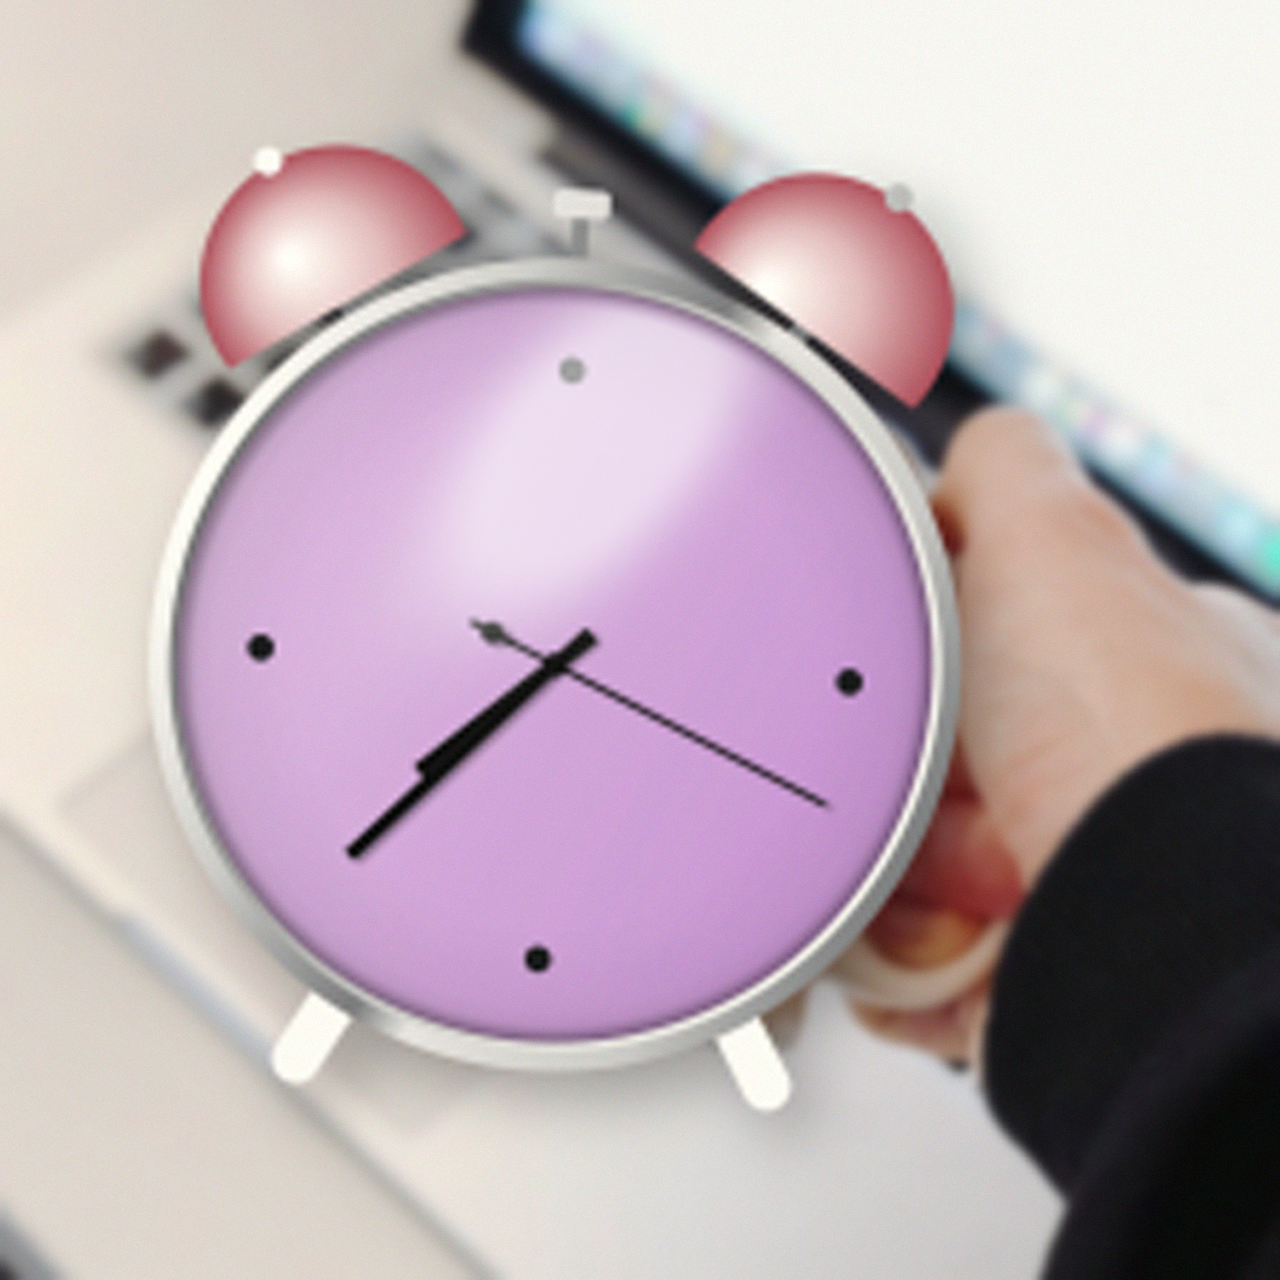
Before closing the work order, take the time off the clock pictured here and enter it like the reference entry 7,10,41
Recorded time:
7,37,19
